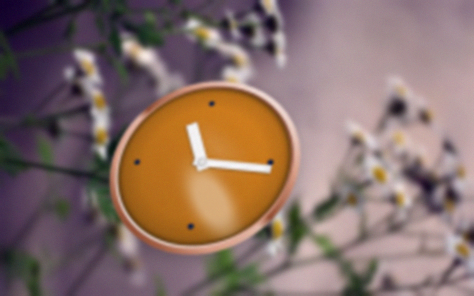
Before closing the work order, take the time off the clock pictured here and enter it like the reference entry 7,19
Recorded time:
11,16
